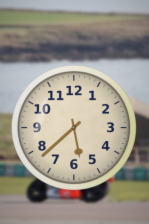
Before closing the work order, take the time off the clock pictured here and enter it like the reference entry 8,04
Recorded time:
5,38
